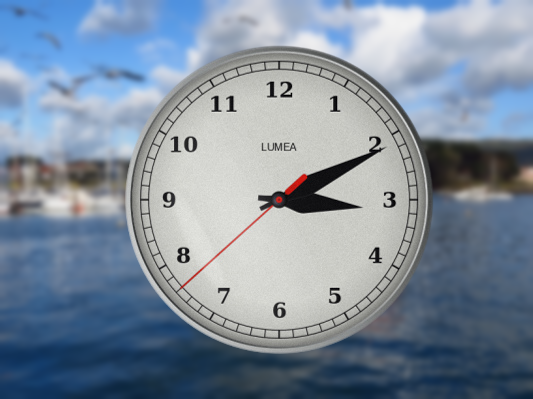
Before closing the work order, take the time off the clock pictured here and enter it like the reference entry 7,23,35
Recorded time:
3,10,38
